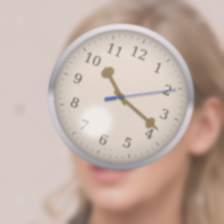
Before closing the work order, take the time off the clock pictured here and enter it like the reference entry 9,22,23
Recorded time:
10,18,10
